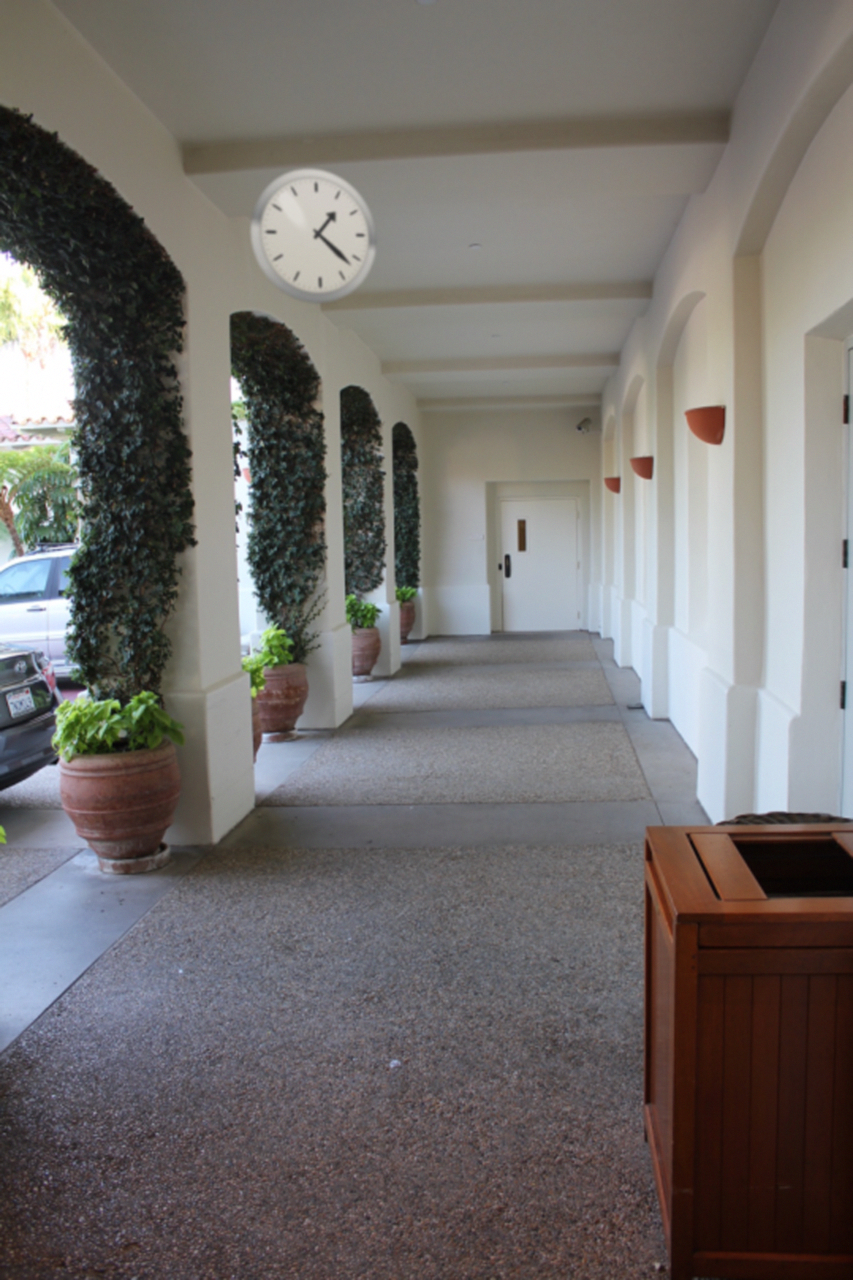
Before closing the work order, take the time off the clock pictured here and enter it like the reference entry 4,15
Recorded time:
1,22
